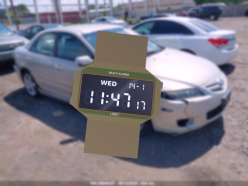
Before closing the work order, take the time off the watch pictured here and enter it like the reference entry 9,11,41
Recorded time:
11,47,17
